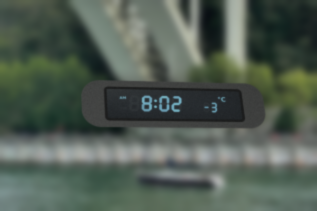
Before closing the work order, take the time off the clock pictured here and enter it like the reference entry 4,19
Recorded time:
8,02
